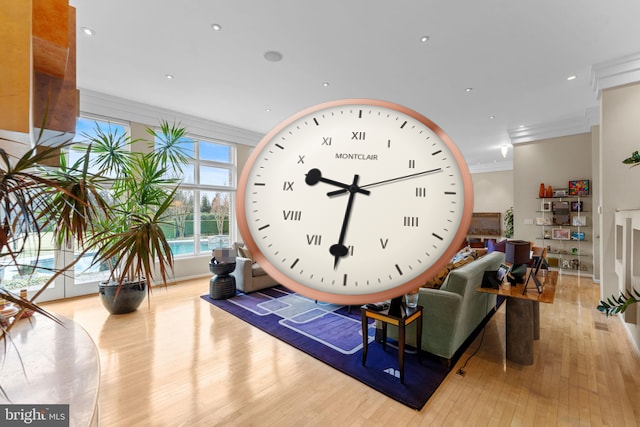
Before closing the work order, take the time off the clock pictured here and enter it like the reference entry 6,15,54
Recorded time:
9,31,12
